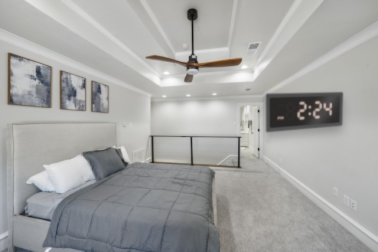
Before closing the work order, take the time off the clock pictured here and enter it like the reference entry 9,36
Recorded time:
2,24
